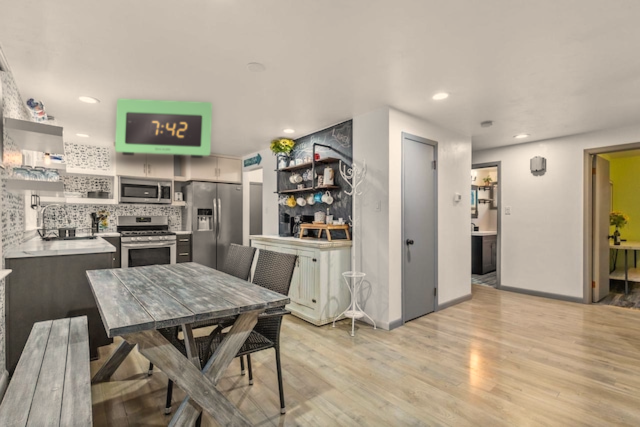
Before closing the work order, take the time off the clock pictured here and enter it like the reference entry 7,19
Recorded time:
7,42
